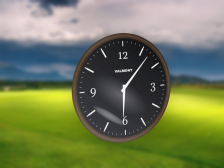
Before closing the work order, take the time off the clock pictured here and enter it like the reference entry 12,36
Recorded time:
6,07
